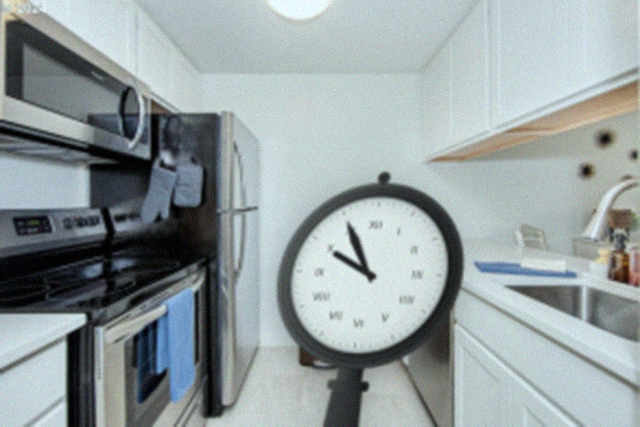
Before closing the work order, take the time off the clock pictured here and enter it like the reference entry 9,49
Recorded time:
9,55
